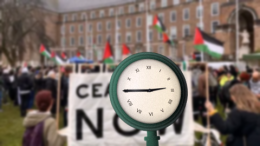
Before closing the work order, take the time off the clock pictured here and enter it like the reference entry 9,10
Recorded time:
2,45
